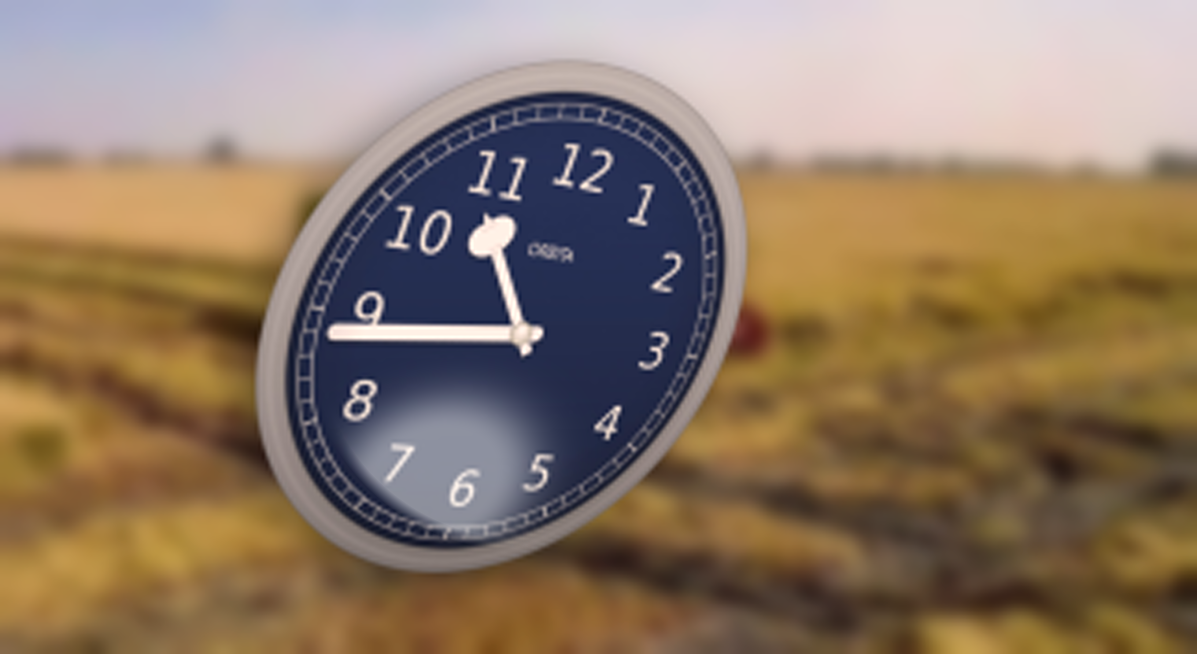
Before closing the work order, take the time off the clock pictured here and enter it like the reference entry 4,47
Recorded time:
10,44
